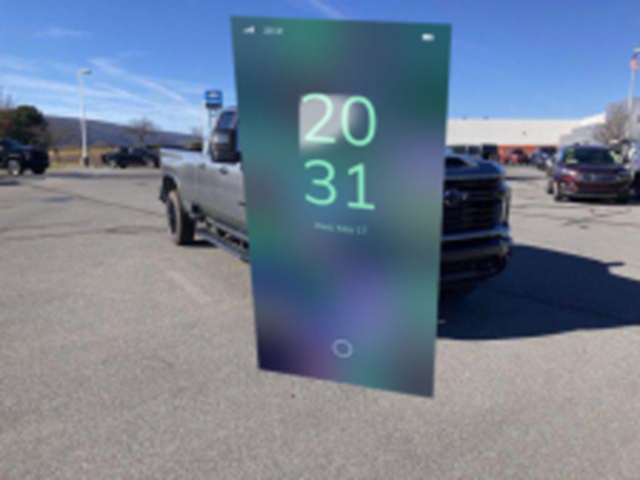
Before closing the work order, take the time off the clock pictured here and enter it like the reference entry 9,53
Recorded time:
20,31
